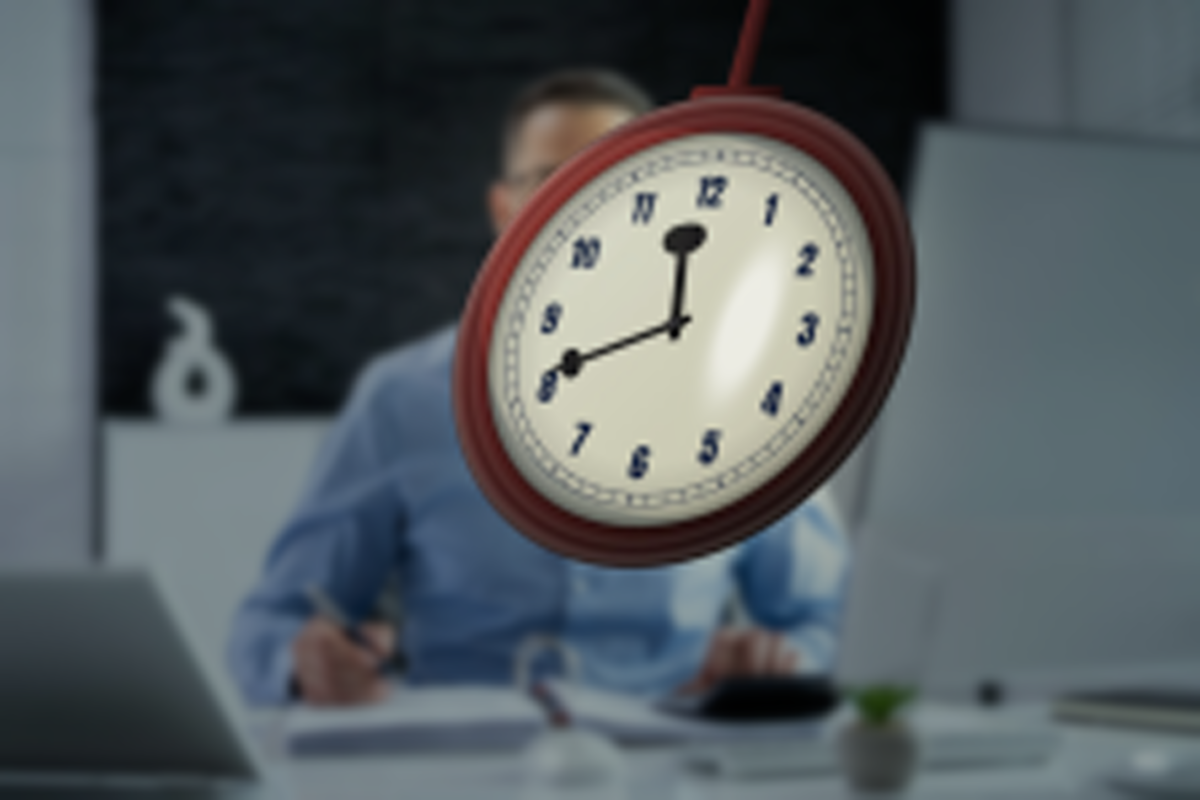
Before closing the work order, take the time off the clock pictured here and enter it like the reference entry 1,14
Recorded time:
11,41
